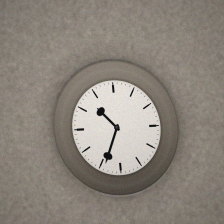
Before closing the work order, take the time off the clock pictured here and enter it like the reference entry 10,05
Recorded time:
10,34
